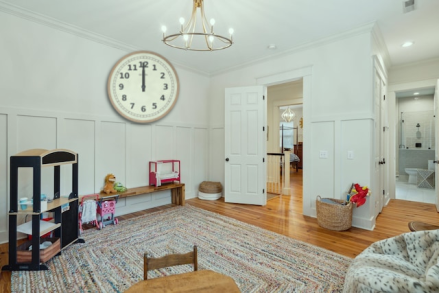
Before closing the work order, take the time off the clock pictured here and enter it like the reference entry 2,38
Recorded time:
12,00
